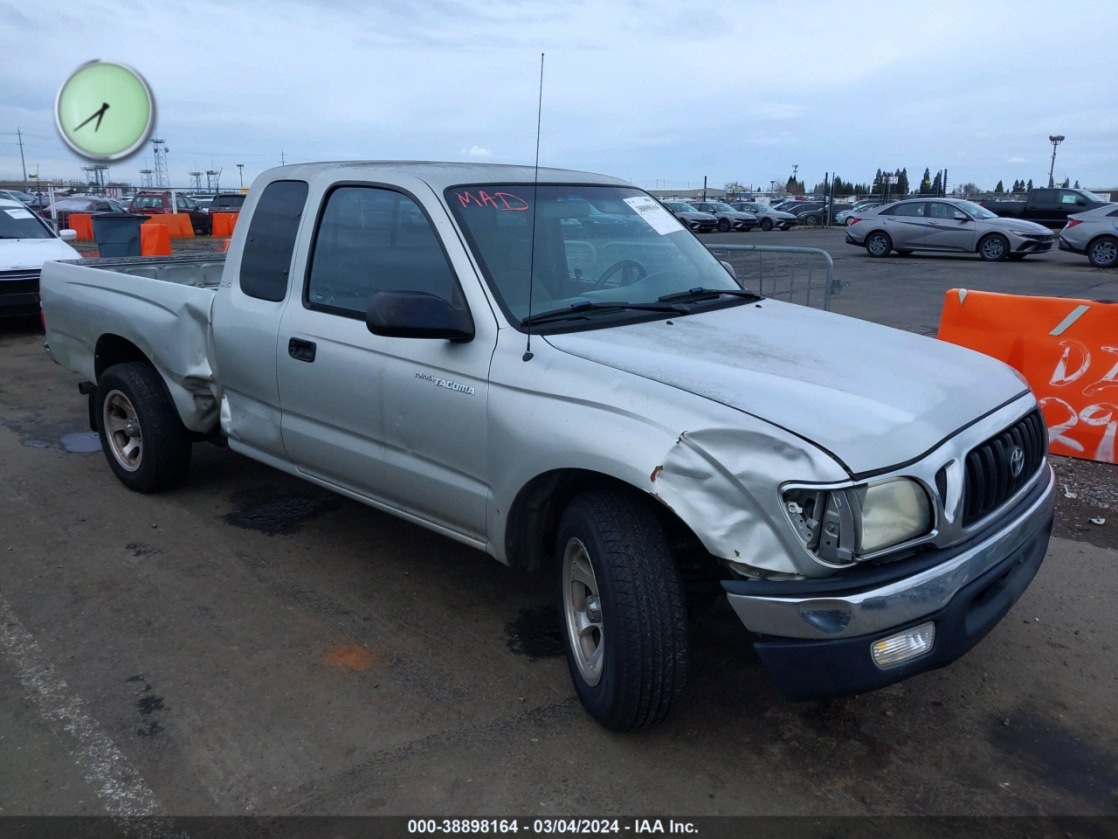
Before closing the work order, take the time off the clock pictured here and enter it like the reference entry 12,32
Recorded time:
6,39
